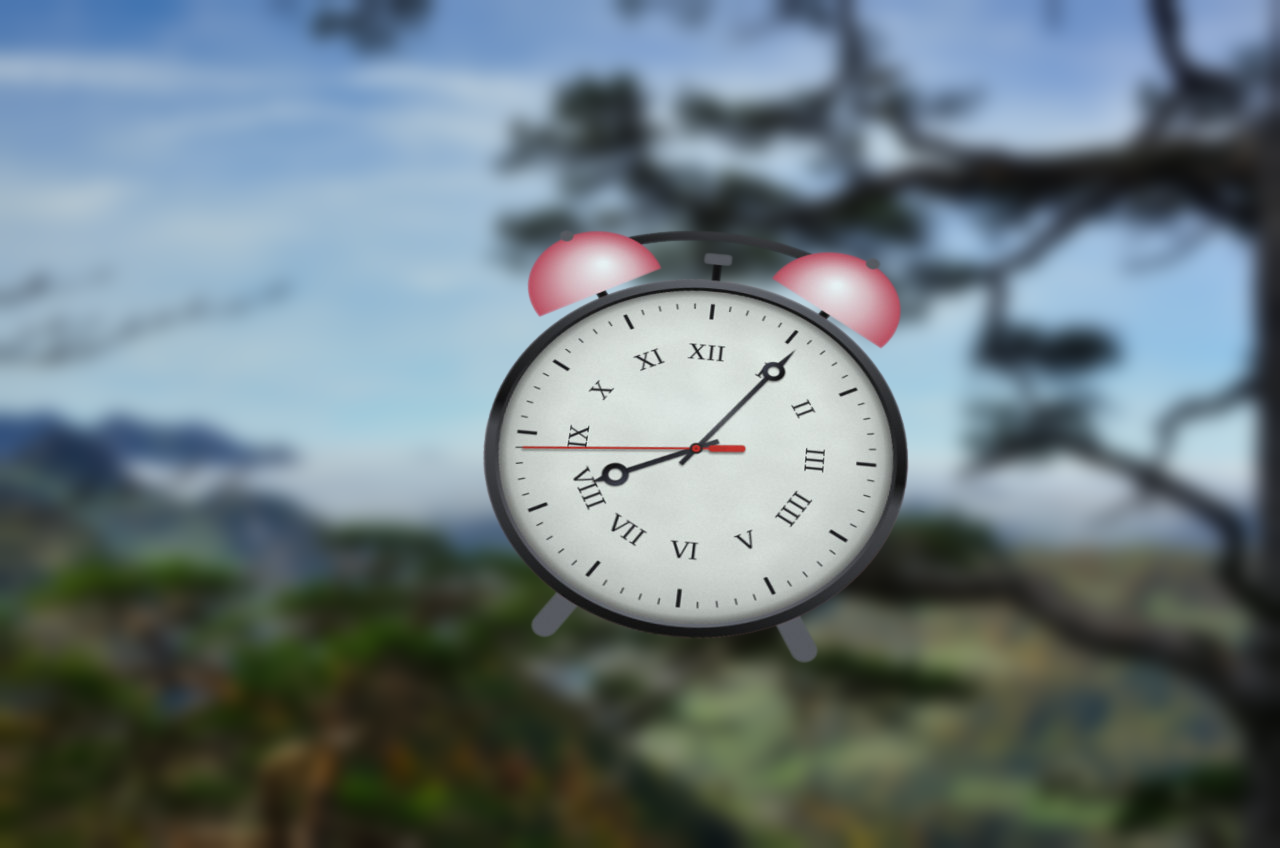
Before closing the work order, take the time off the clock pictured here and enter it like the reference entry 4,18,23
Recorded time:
8,05,44
